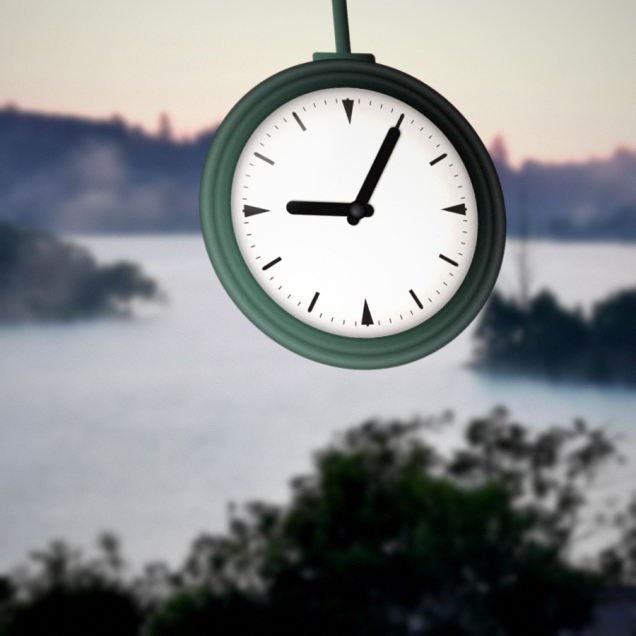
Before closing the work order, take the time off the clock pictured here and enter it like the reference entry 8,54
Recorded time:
9,05
